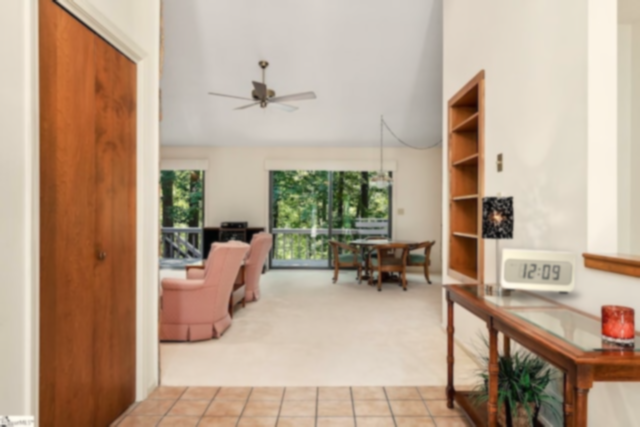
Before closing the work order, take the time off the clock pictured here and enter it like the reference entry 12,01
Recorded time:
12,09
